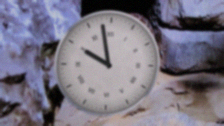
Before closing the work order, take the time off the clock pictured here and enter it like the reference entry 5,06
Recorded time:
9,58
